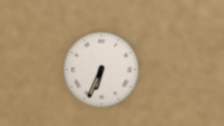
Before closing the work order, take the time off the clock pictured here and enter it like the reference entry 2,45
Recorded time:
6,34
